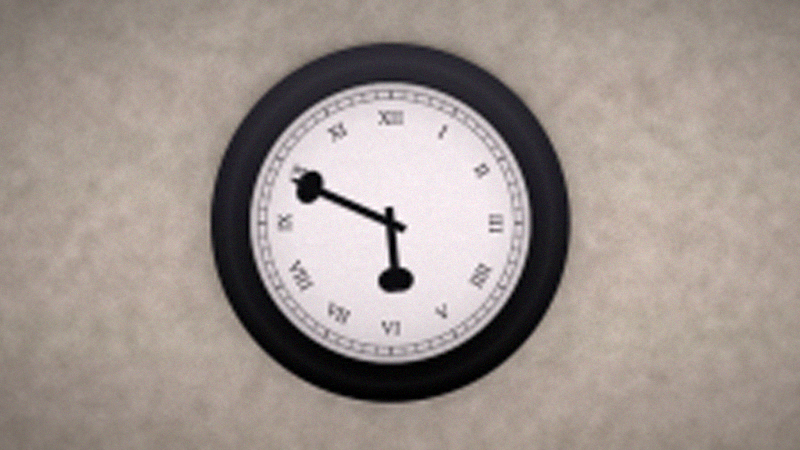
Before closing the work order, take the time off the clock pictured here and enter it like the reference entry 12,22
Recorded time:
5,49
